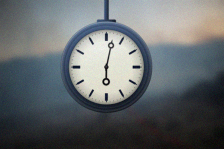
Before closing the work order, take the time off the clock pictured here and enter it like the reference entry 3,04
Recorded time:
6,02
